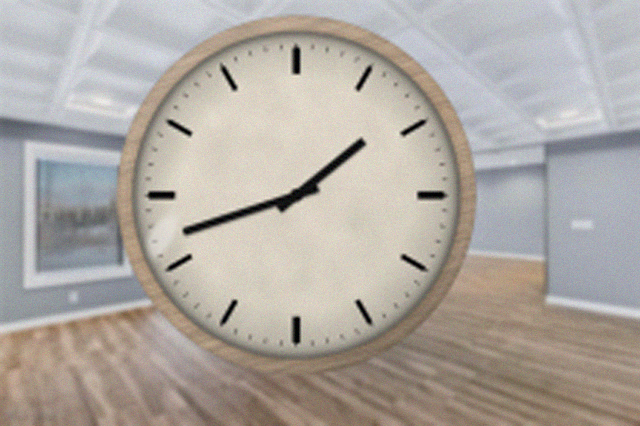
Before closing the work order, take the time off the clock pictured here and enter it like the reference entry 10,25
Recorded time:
1,42
